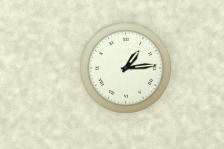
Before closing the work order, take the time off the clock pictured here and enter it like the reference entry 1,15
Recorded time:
1,14
